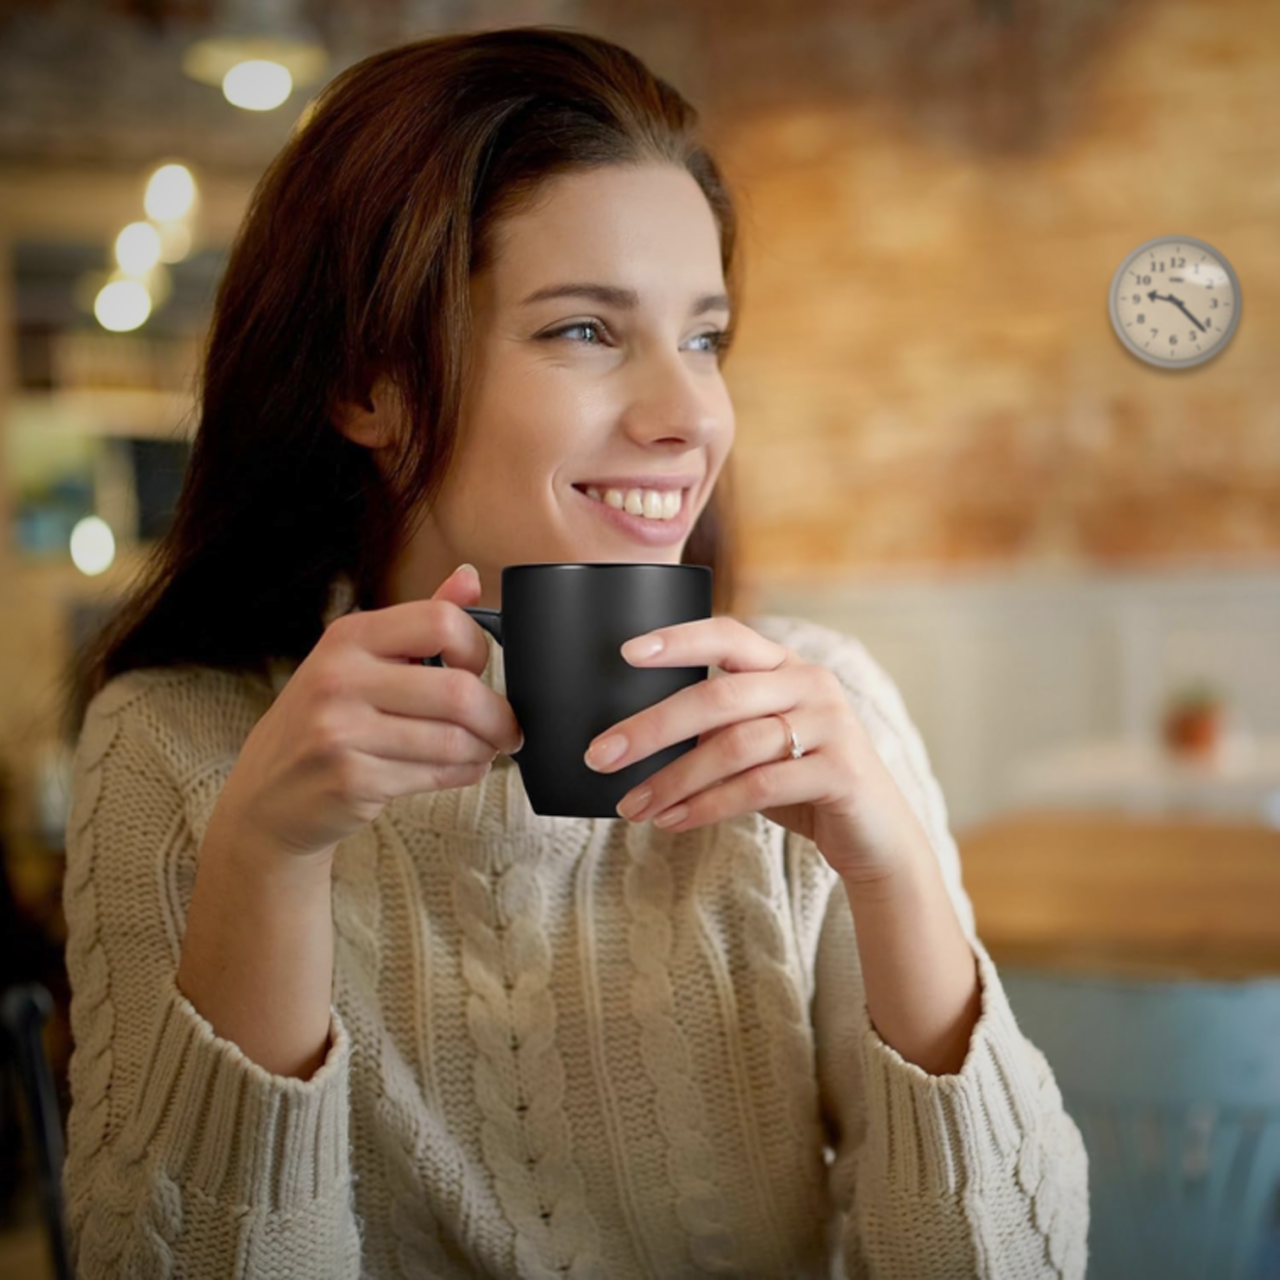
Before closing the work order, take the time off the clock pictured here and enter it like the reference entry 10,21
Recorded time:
9,22
